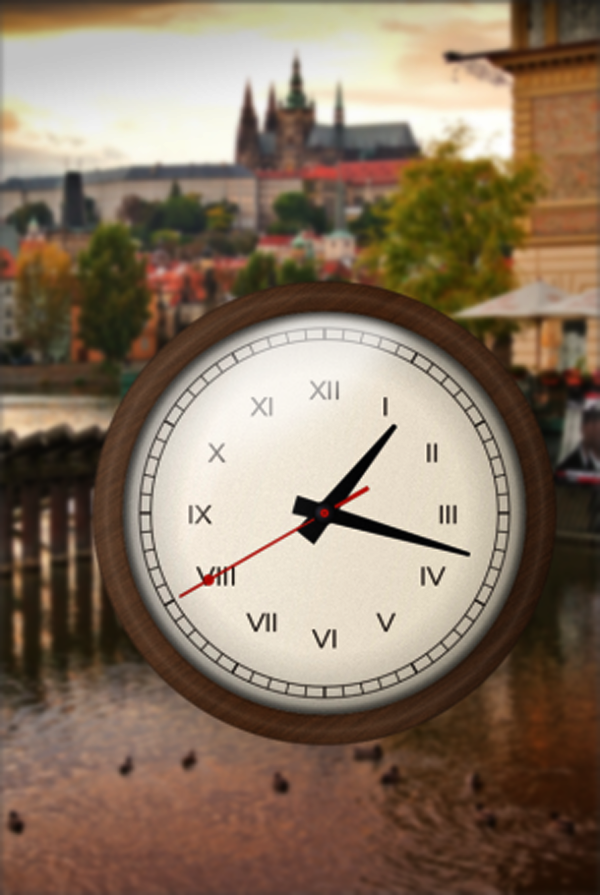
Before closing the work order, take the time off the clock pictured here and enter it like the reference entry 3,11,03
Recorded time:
1,17,40
